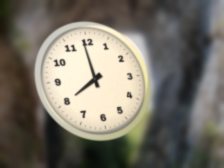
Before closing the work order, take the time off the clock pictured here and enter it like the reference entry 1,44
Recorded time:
7,59
